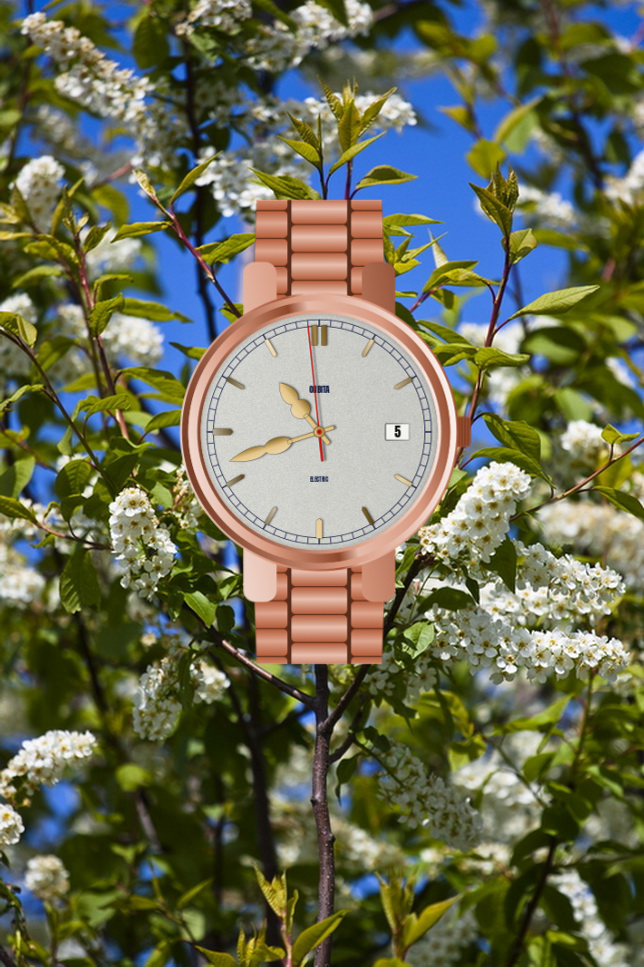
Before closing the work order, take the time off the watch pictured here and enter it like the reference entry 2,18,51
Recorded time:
10,41,59
